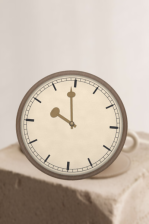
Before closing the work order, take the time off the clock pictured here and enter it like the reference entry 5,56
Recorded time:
9,59
